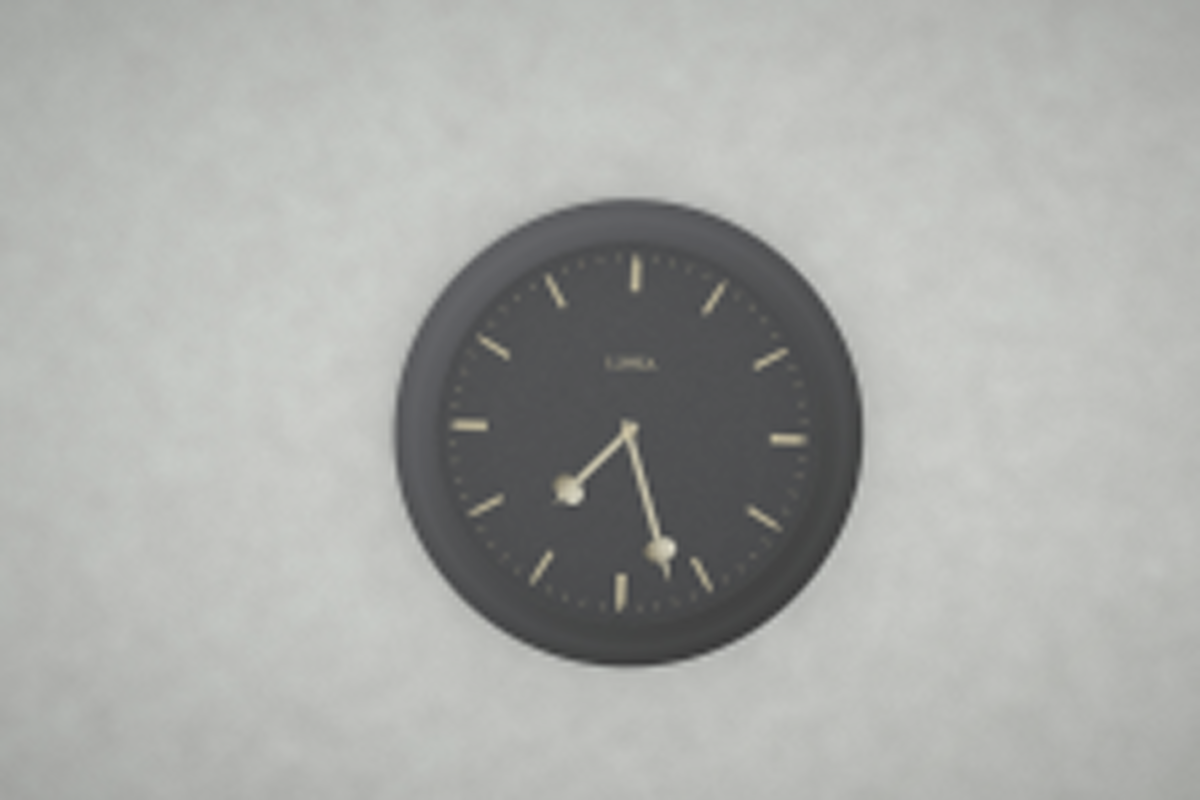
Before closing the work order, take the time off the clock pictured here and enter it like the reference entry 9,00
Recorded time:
7,27
